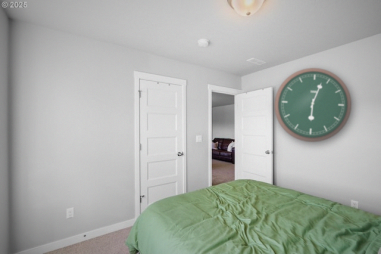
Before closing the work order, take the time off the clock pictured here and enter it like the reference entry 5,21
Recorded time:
6,03
